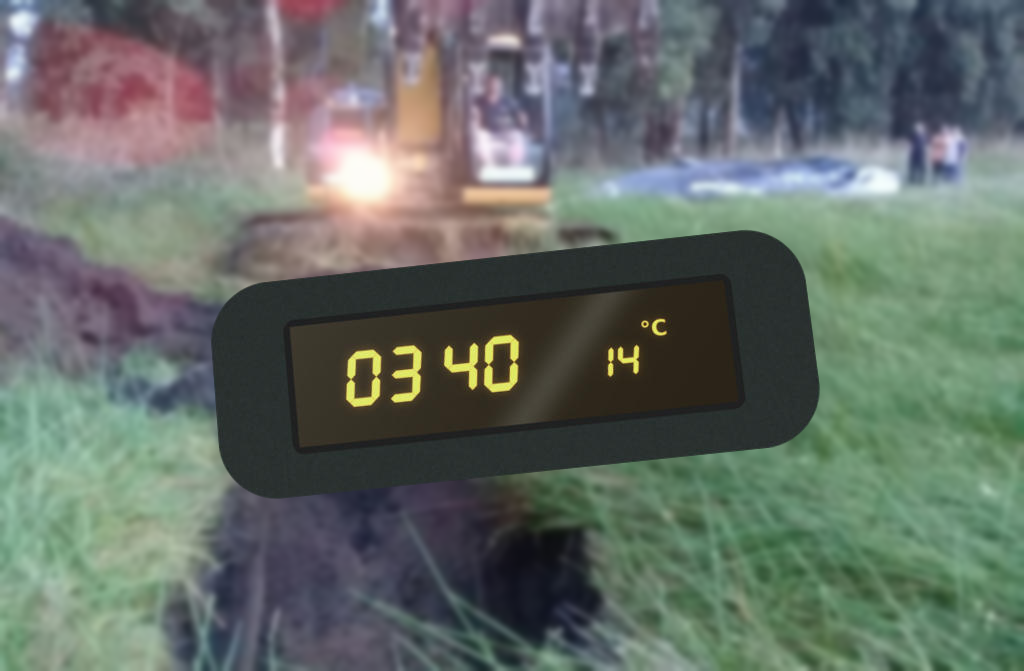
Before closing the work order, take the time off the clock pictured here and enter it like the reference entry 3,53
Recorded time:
3,40
